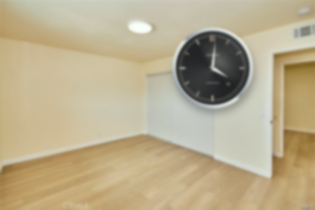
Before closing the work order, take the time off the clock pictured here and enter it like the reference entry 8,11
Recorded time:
4,01
